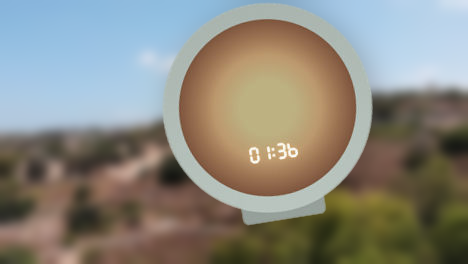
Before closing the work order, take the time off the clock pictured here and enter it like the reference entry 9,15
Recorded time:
1,36
